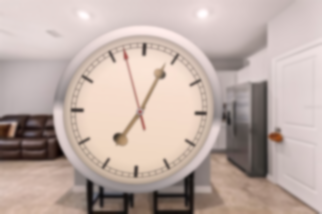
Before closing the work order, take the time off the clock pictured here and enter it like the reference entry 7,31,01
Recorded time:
7,03,57
